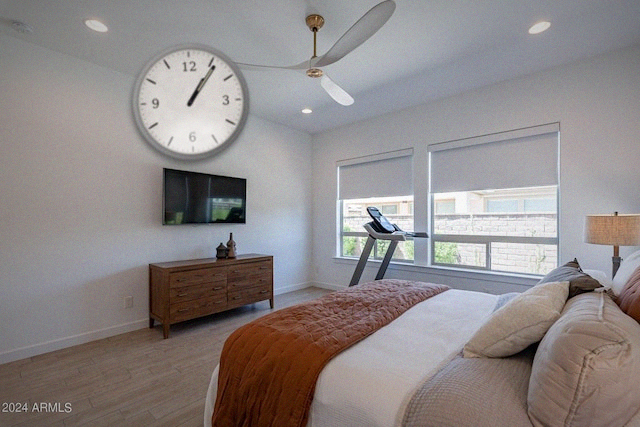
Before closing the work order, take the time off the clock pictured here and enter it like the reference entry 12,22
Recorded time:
1,06
